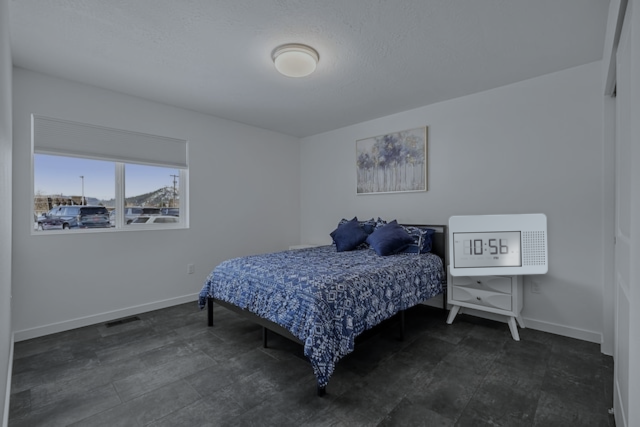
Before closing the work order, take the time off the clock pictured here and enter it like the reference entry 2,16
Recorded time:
10,56
